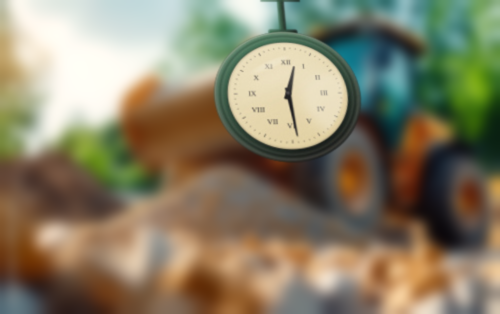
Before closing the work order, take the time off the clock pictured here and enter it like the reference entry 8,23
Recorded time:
12,29
